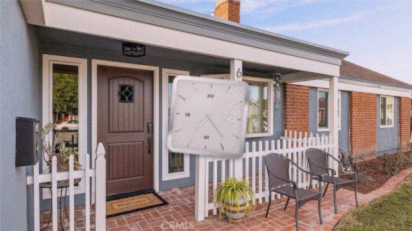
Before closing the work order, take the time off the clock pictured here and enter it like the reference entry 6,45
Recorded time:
7,23
